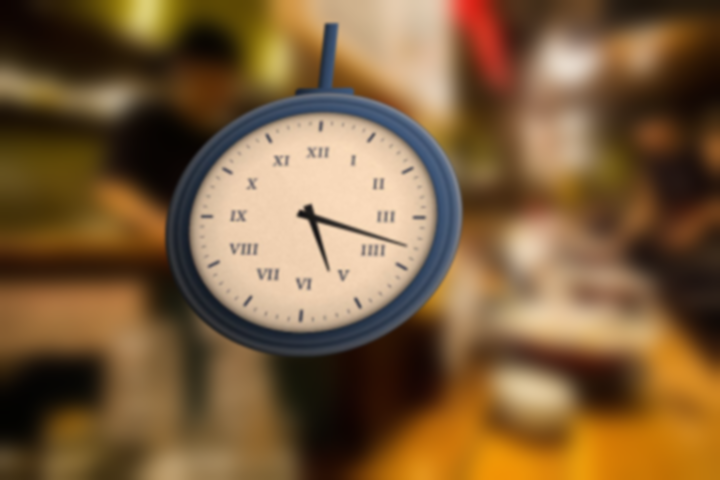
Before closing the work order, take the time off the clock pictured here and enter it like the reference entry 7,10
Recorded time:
5,18
